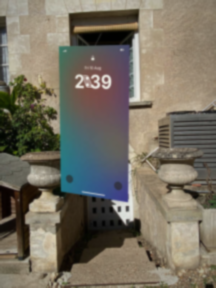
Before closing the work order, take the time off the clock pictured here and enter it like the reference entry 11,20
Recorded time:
2,39
